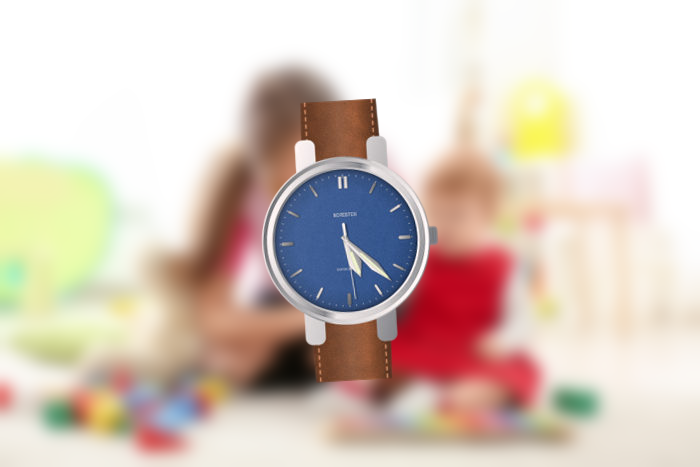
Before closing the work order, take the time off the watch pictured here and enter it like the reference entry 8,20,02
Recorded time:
5,22,29
